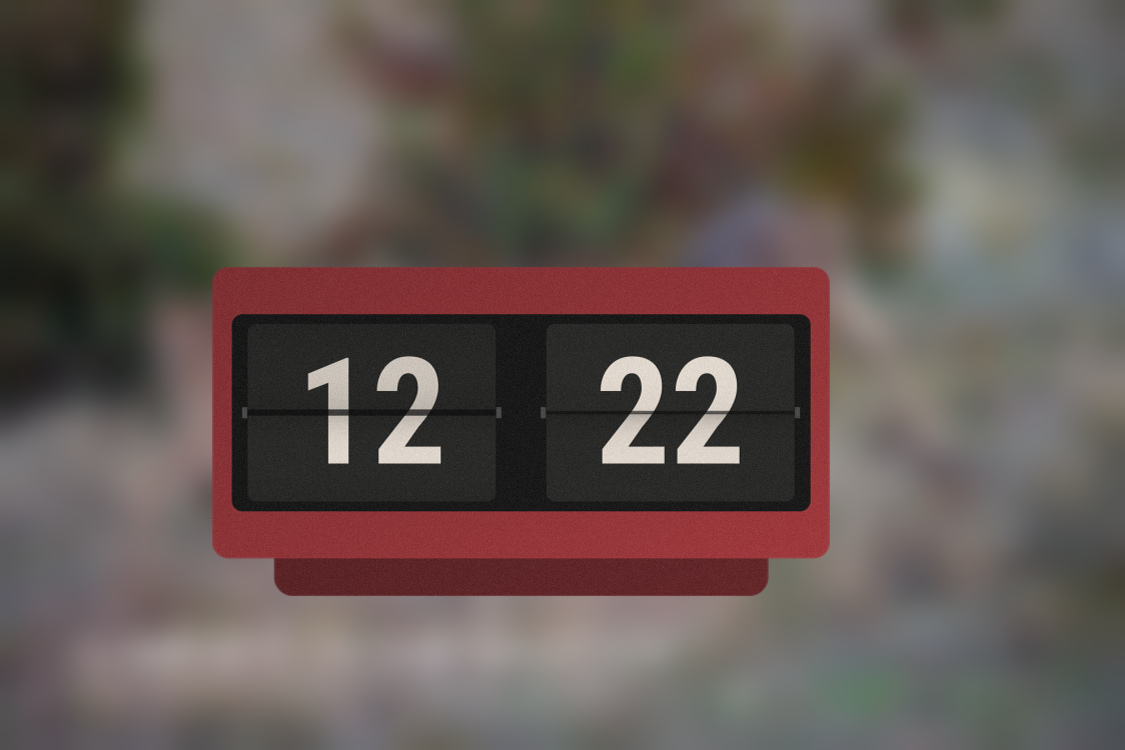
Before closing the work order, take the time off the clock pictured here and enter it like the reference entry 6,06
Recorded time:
12,22
